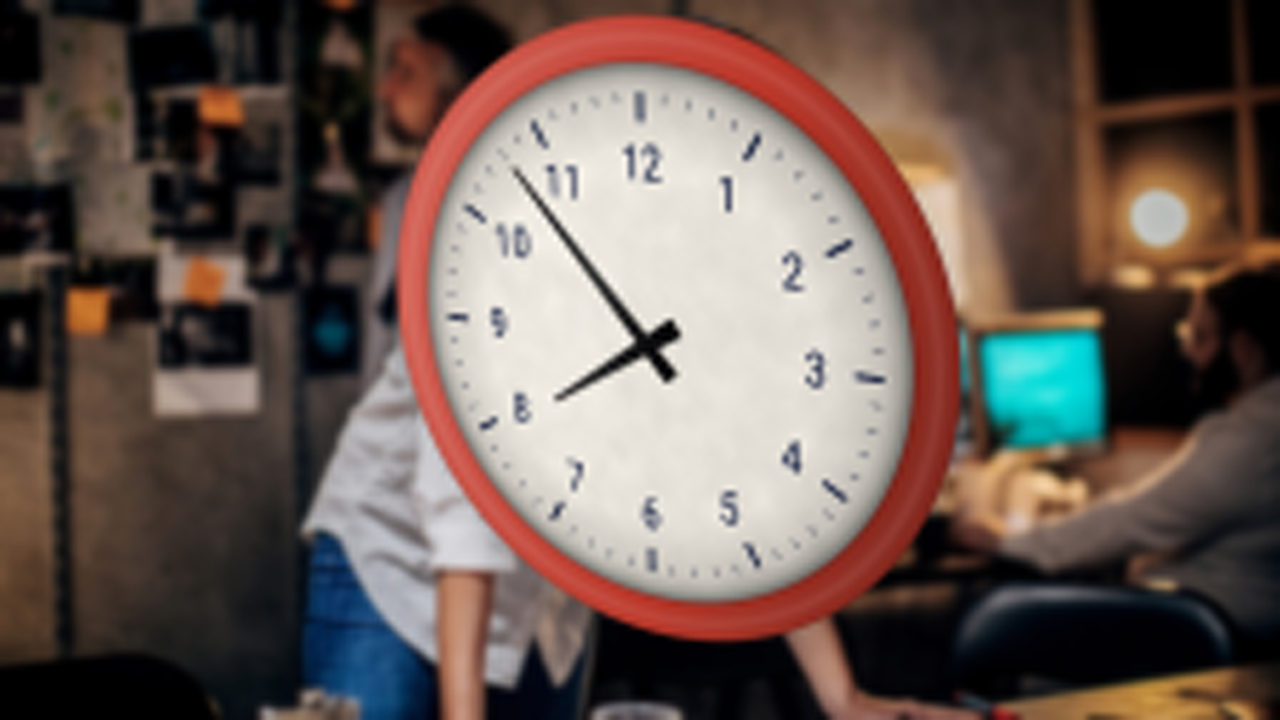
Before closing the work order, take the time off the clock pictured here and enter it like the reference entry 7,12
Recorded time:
7,53
